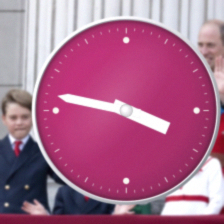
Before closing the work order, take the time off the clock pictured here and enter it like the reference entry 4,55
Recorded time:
3,47
